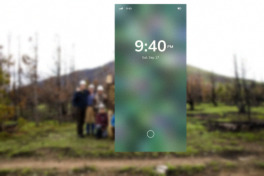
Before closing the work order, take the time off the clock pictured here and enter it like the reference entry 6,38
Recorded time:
9,40
